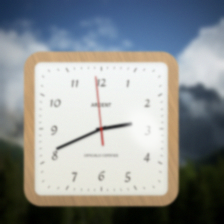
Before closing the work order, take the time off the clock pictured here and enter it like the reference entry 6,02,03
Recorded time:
2,40,59
